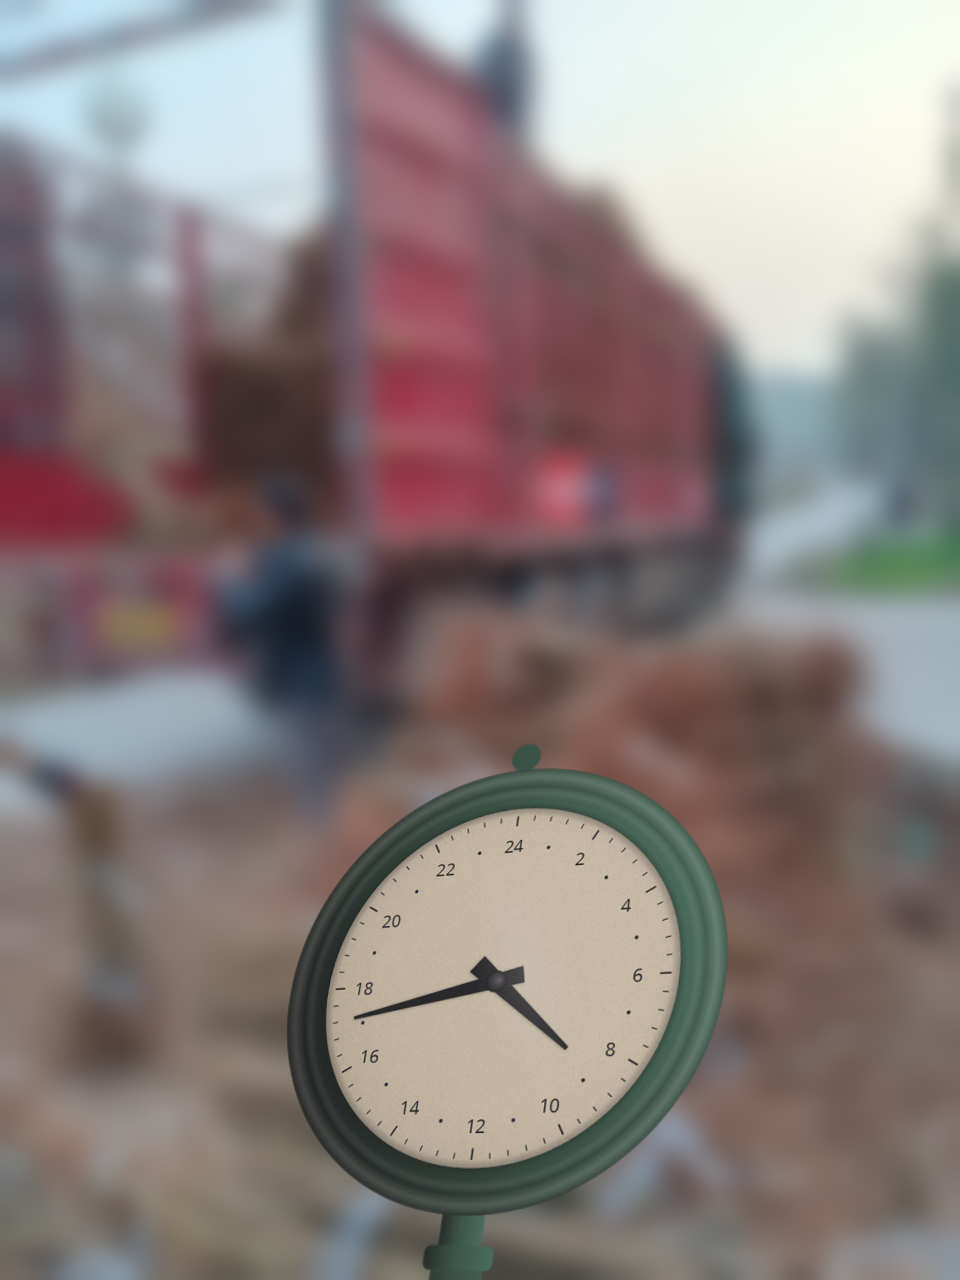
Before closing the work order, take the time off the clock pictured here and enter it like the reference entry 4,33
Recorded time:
8,43
